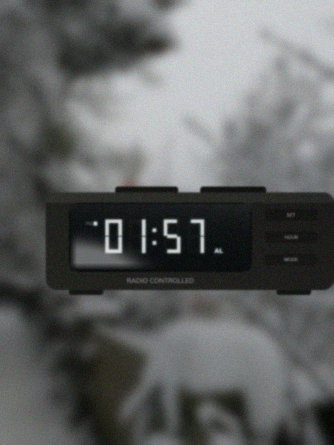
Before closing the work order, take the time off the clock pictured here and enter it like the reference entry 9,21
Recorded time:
1,57
